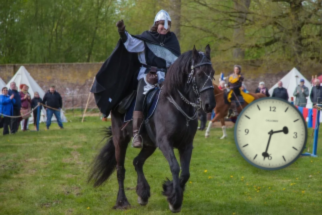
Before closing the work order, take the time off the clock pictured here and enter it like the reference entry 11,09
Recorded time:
2,32
